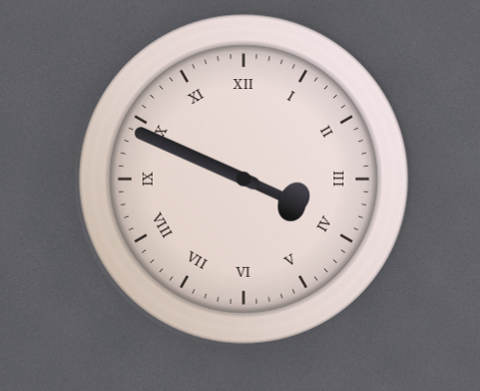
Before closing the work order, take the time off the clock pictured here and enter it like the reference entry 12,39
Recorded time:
3,49
